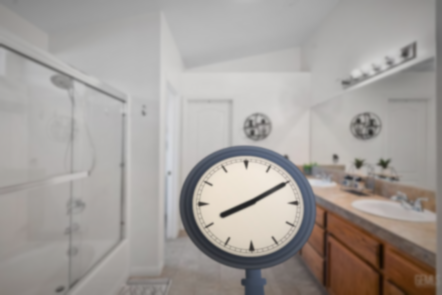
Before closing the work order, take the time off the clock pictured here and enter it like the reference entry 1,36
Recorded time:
8,10
